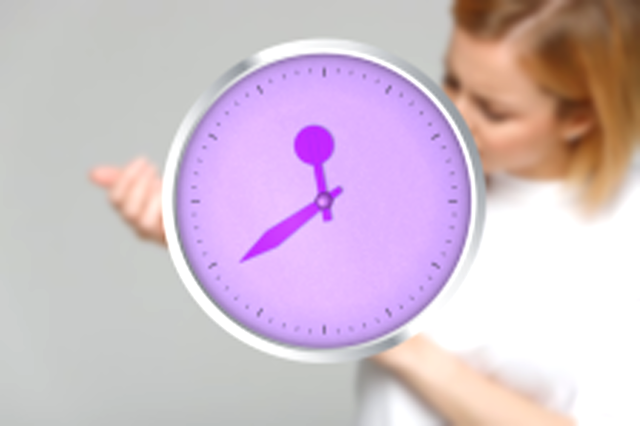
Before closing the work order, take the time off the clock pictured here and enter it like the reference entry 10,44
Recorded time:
11,39
